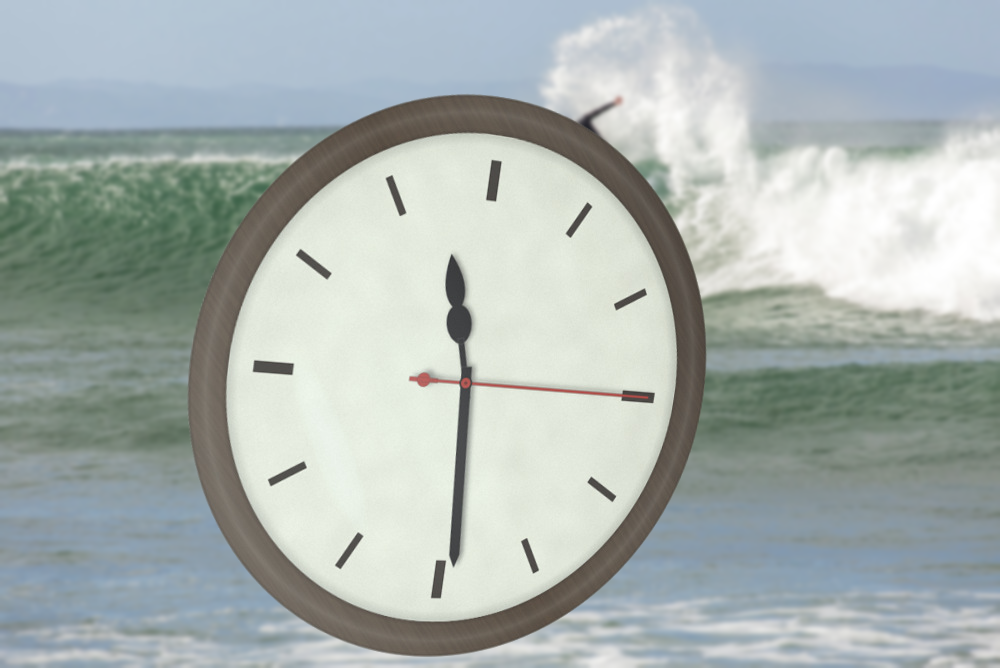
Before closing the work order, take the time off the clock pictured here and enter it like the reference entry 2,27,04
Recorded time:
11,29,15
